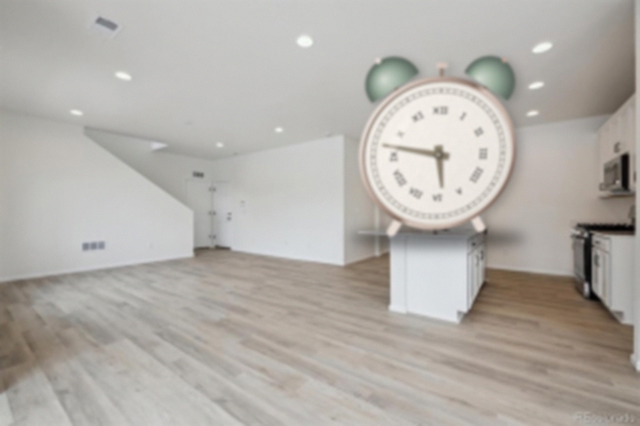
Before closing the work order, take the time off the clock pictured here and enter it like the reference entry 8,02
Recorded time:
5,47
